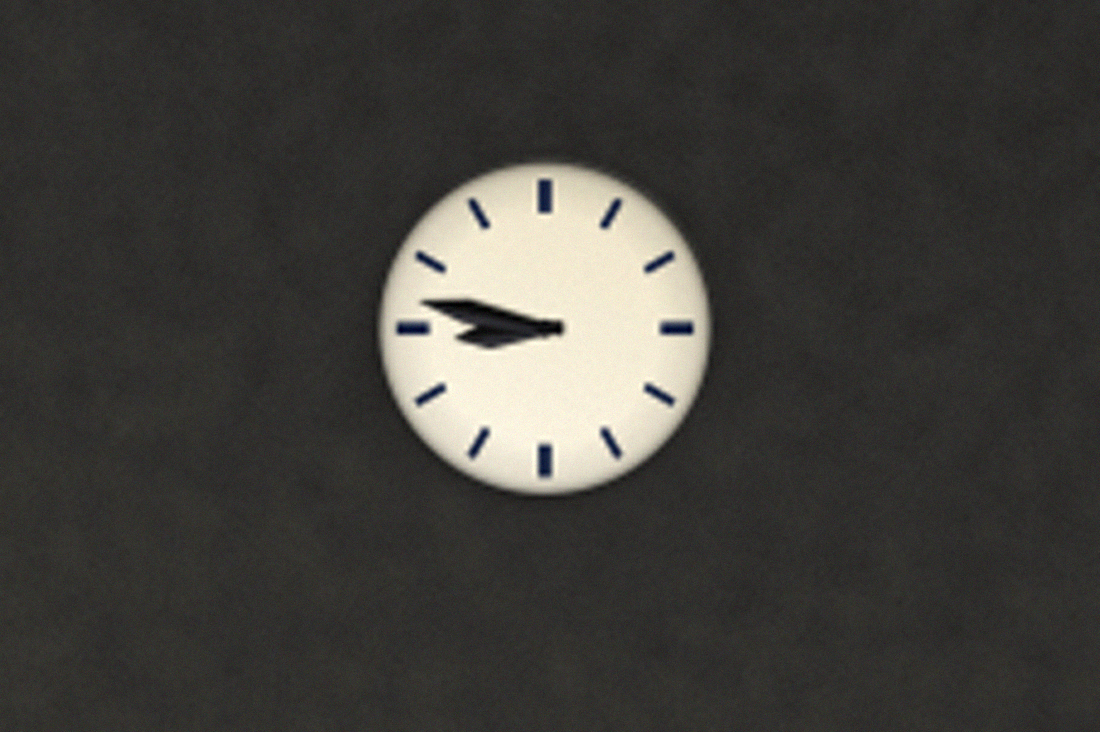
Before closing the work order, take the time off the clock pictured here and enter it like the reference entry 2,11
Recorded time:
8,47
